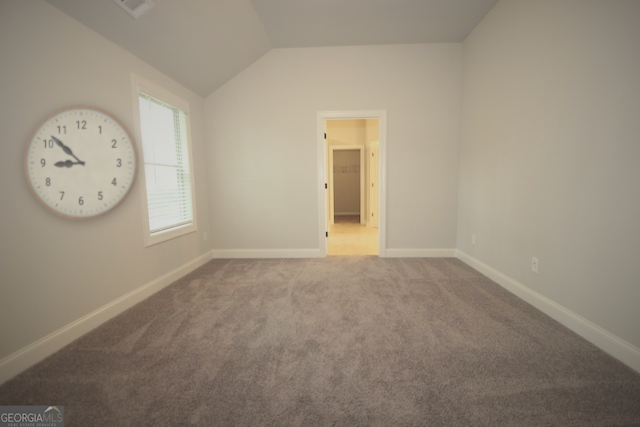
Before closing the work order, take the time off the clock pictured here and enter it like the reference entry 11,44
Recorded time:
8,52
